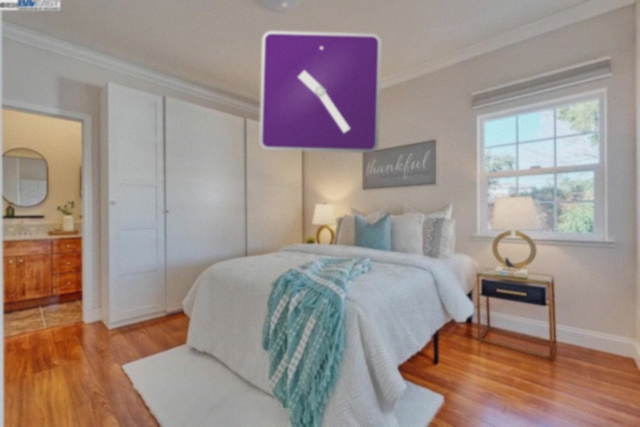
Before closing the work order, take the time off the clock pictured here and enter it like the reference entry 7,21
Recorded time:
10,24
